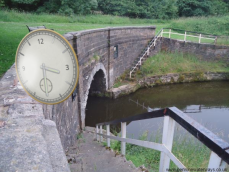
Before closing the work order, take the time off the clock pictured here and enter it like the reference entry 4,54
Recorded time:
3,30
